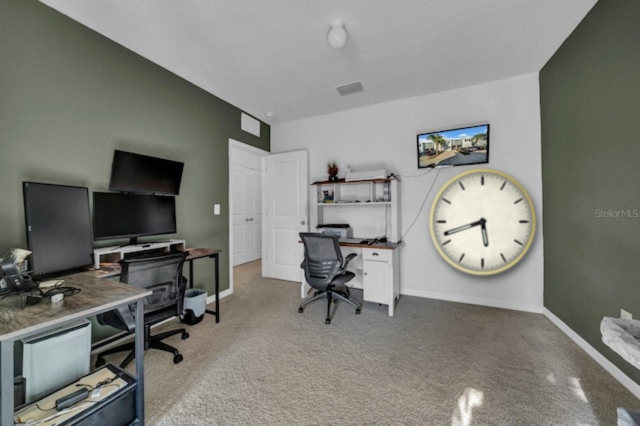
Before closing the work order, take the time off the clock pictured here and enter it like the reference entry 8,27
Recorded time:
5,42
